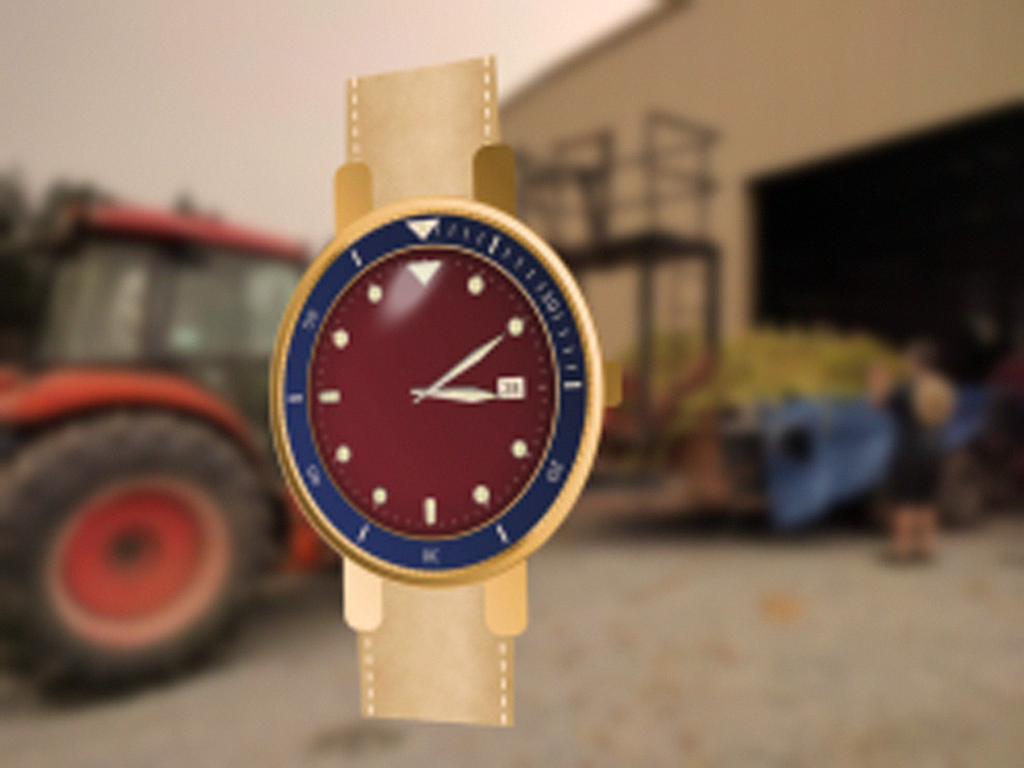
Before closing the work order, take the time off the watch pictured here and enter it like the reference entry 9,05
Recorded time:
3,10
